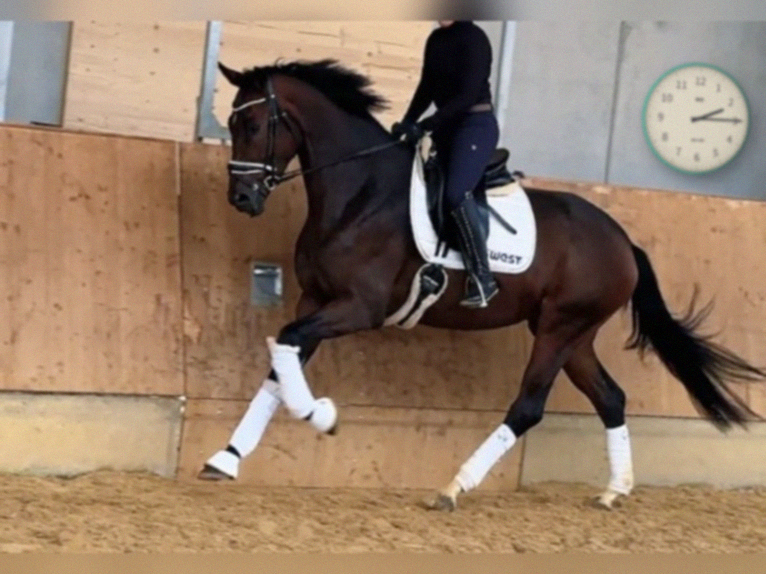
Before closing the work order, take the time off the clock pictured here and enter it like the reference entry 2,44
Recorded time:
2,15
